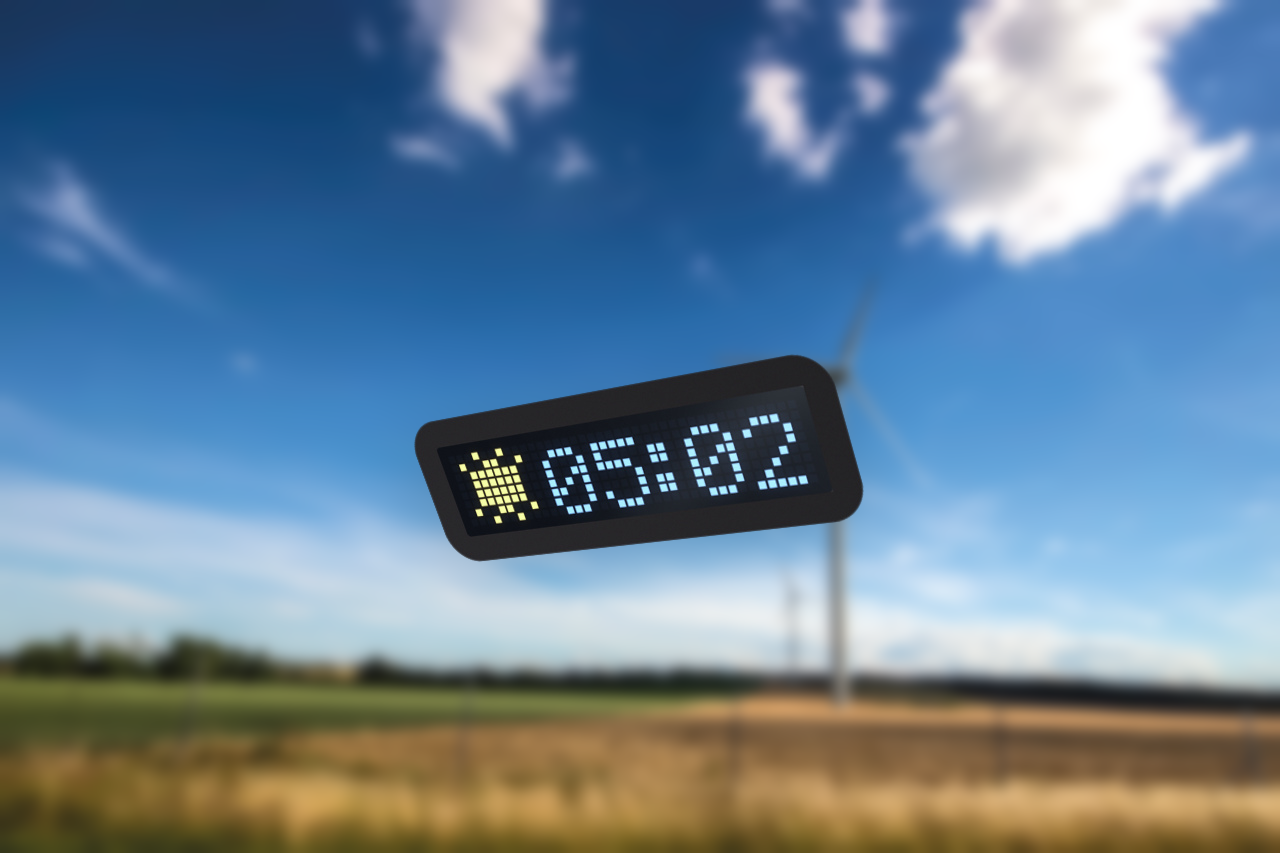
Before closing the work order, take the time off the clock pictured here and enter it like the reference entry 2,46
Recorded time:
5,02
